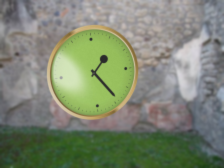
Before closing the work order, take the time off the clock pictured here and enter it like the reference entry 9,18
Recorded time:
1,24
